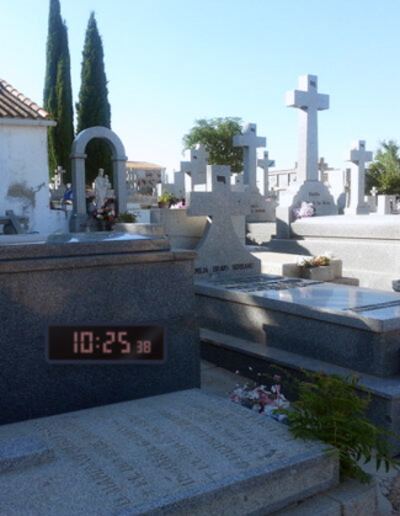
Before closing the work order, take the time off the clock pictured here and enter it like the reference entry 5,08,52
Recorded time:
10,25,38
